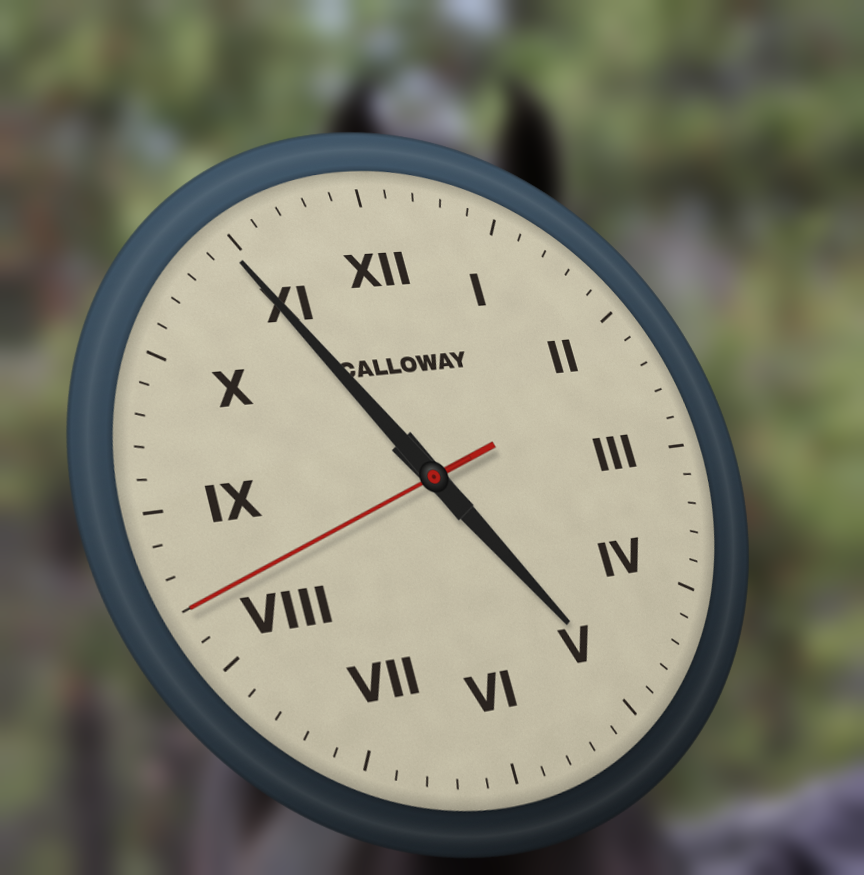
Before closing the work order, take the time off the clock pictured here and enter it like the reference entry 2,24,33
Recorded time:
4,54,42
